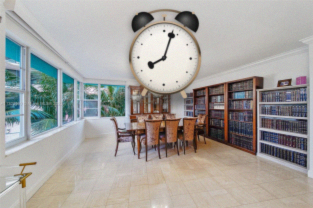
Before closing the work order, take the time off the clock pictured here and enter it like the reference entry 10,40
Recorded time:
8,03
